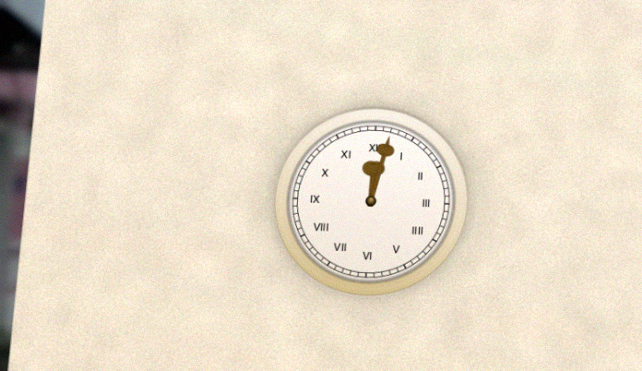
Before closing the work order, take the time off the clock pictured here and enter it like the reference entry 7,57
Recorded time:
12,02
